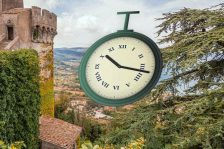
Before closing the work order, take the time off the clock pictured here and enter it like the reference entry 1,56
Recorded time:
10,17
